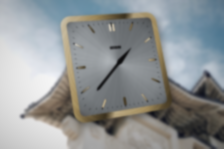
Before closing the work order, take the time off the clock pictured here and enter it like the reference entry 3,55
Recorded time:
1,38
